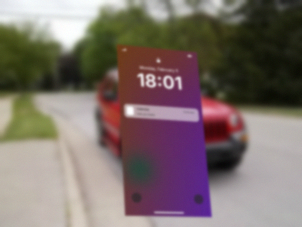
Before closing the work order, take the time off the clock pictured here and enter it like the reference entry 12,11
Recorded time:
18,01
